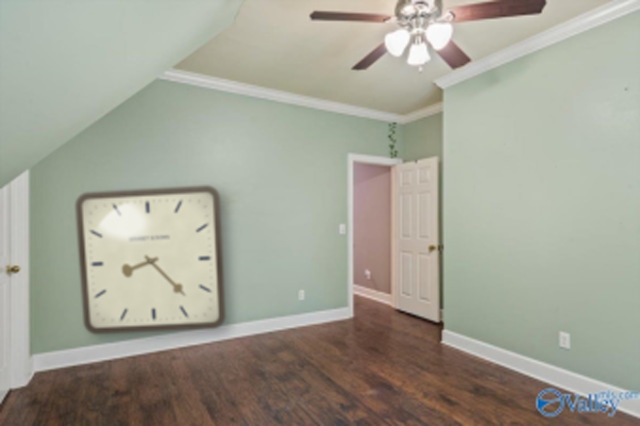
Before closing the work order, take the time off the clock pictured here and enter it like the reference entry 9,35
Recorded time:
8,23
